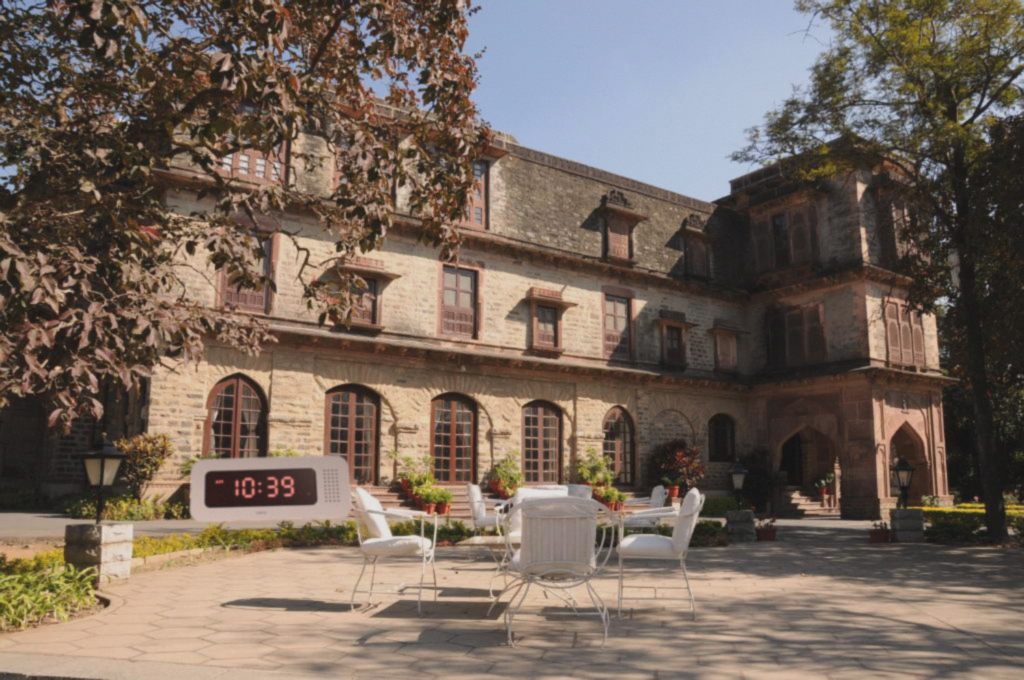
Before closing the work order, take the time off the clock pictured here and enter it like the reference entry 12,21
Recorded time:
10,39
